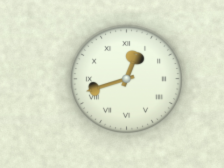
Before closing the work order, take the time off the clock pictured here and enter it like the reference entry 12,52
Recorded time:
12,42
